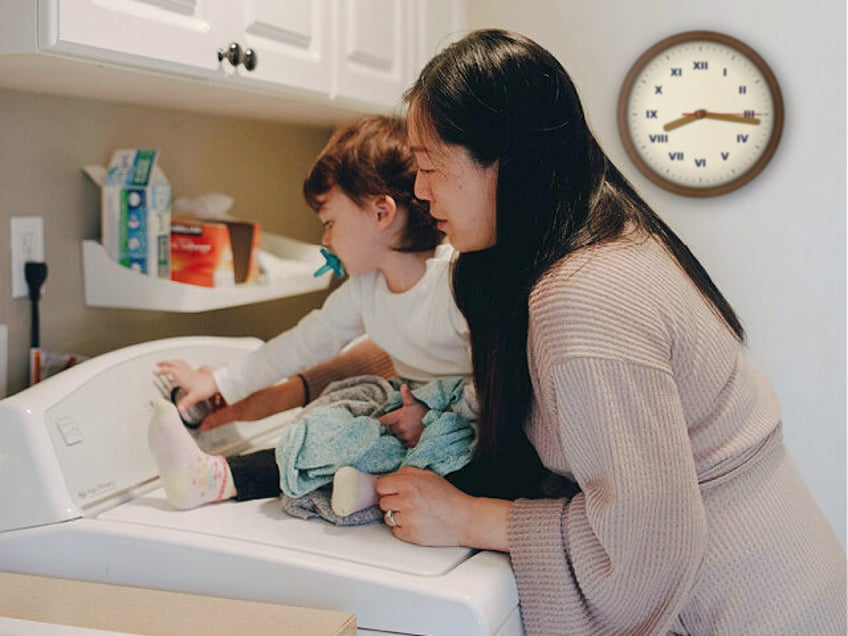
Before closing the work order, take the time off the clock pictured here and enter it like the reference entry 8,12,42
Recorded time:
8,16,15
